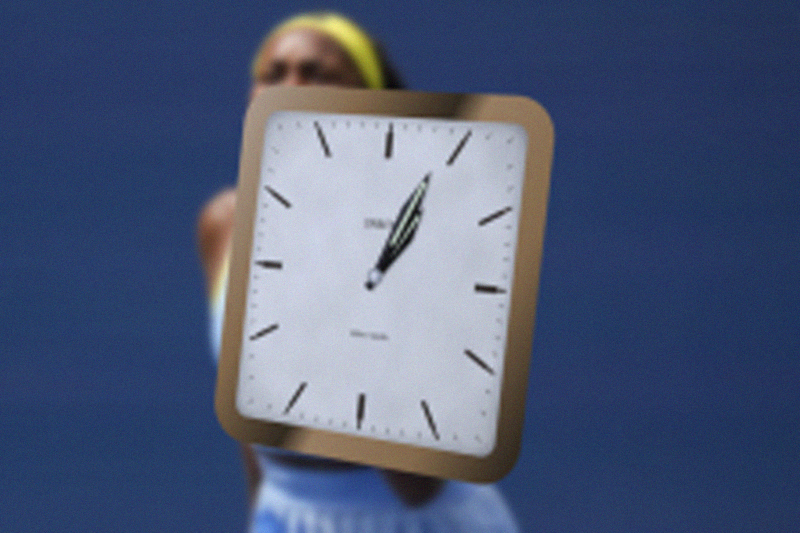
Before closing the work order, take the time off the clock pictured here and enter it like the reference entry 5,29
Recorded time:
1,04
